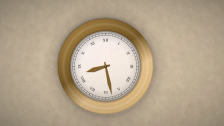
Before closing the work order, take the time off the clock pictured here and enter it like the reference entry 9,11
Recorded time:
8,28
